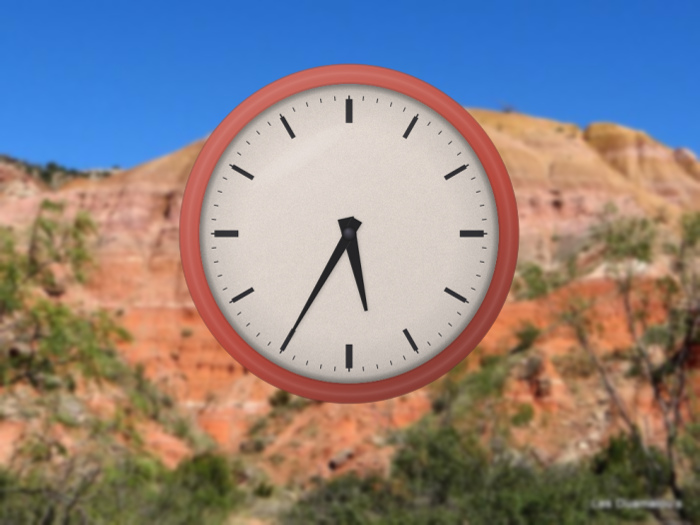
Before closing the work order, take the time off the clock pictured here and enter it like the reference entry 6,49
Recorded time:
5,35
